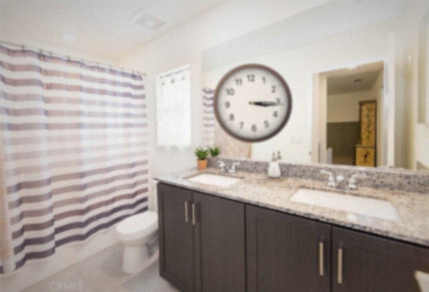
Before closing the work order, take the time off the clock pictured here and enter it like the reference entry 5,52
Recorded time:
3,16
